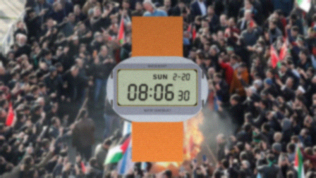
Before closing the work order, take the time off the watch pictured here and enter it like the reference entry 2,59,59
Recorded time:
8,06,30
